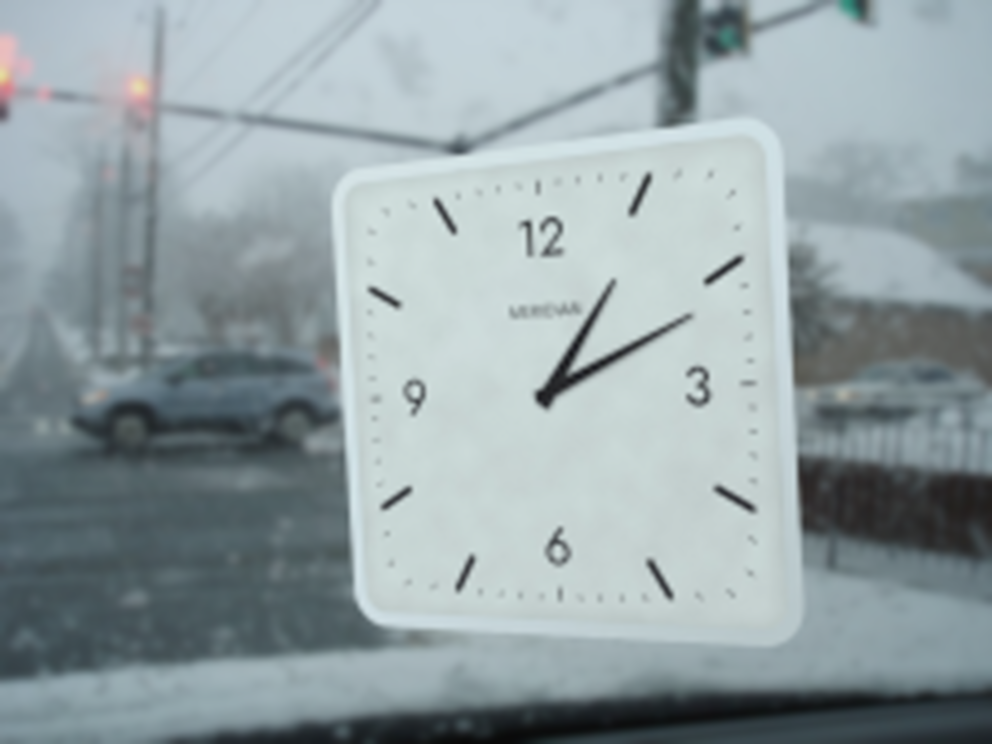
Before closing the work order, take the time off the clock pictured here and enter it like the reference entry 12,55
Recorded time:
1,11
